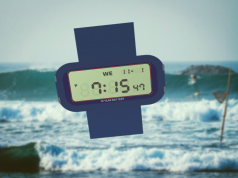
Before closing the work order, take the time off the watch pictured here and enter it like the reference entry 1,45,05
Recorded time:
7,15,47
